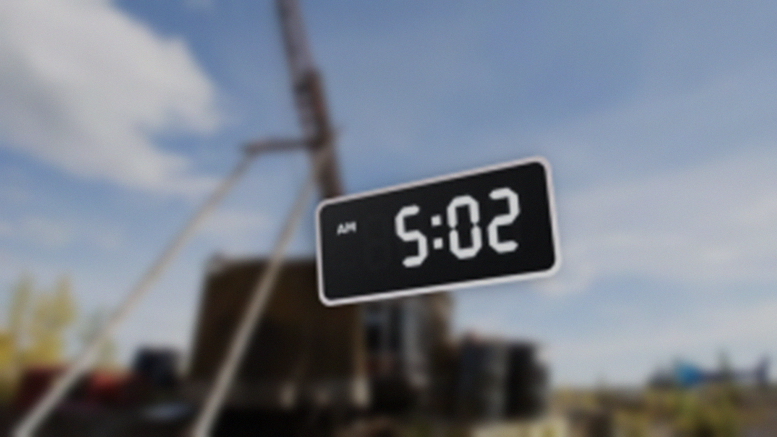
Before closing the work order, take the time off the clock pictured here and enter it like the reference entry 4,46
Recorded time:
5,02
